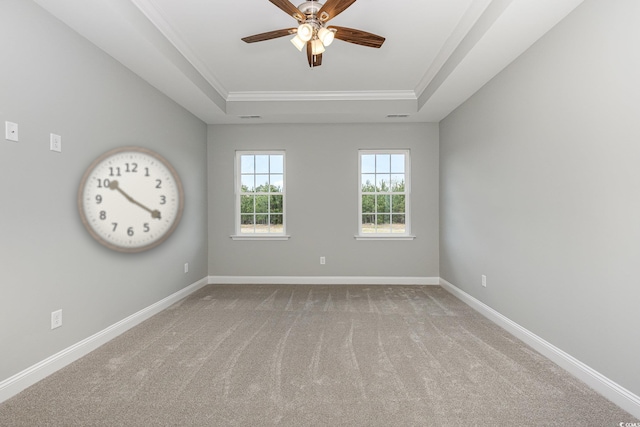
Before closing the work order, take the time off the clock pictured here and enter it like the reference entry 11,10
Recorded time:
10,20
